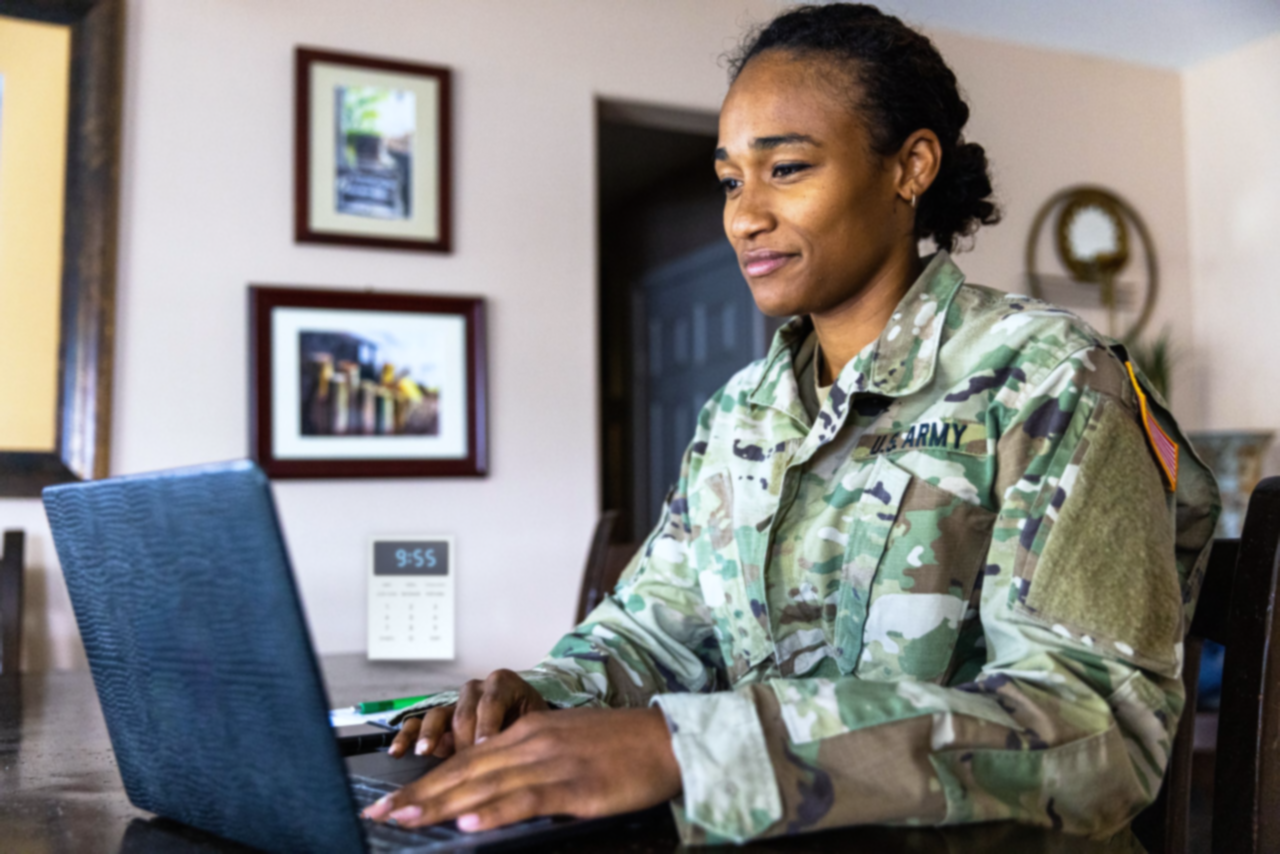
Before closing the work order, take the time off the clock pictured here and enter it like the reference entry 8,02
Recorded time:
9,55
